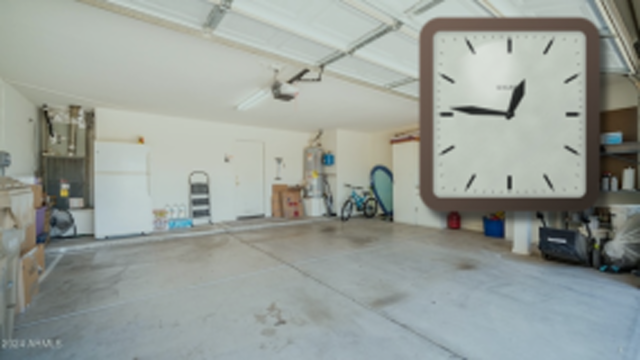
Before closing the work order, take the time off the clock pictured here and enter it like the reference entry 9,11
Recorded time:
12,46
